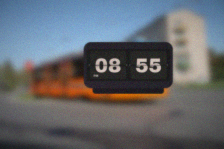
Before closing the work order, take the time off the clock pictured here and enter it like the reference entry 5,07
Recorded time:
8,55
